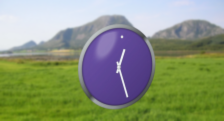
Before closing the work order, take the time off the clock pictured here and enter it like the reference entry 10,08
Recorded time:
12,26
